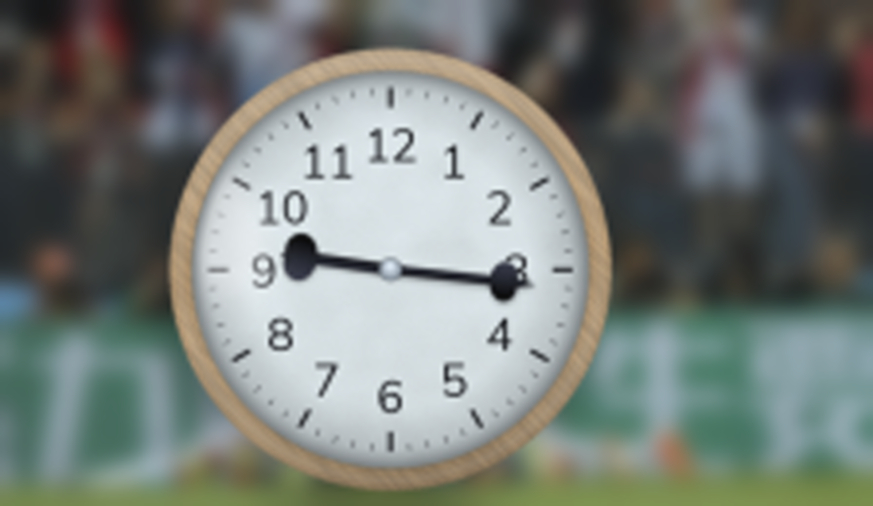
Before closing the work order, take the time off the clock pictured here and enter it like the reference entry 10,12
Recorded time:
9,16
